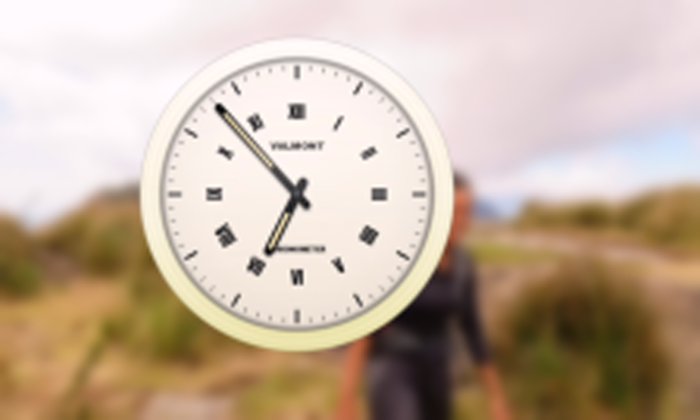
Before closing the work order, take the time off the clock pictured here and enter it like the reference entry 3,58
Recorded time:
6,53
